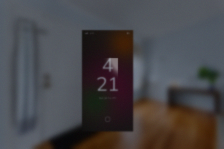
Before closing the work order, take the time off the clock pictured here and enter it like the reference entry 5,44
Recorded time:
4,21
